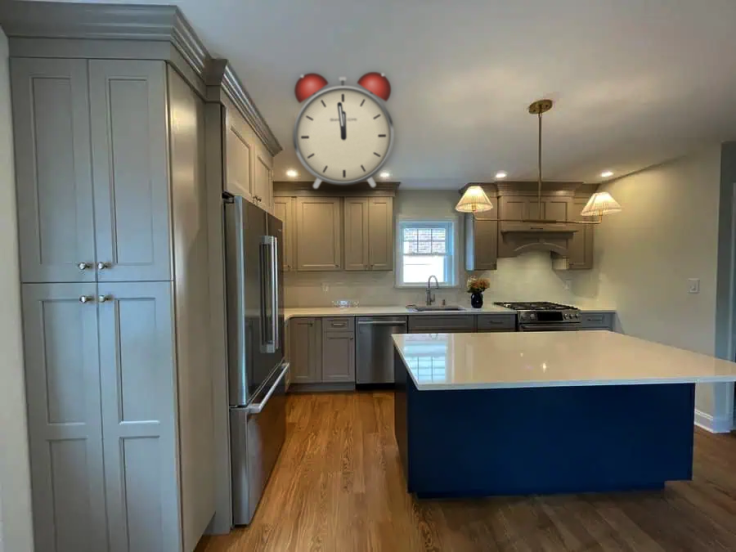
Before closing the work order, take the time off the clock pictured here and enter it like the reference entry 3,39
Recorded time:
11,59
